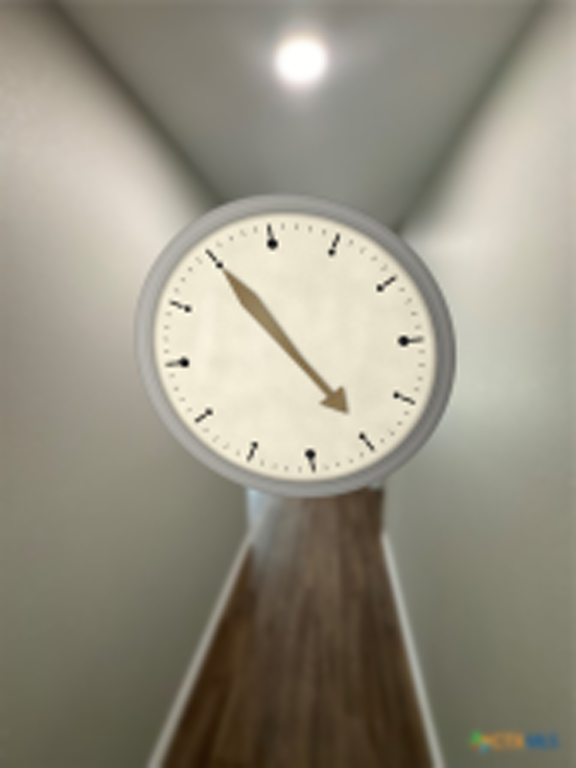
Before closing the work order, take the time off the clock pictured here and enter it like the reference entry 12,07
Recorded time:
4,55
